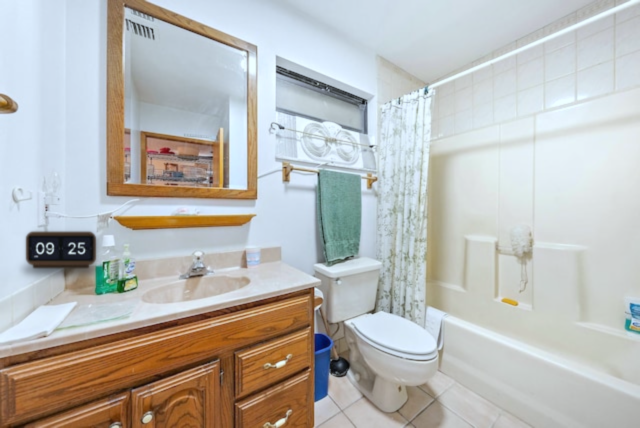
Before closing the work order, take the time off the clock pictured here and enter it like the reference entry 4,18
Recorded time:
9,25
